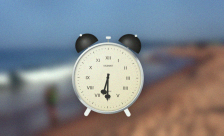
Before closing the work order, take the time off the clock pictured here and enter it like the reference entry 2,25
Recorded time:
6,30
